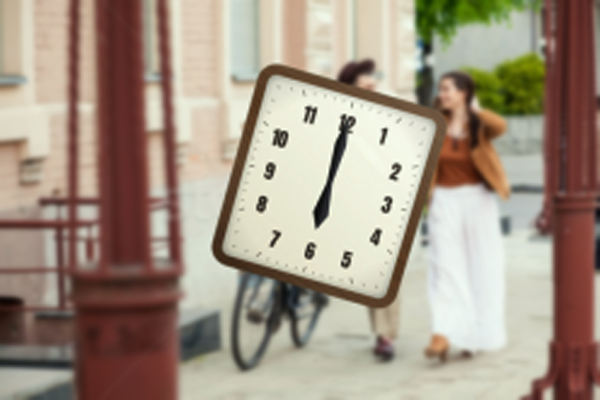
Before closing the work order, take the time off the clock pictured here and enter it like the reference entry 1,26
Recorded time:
6,00
